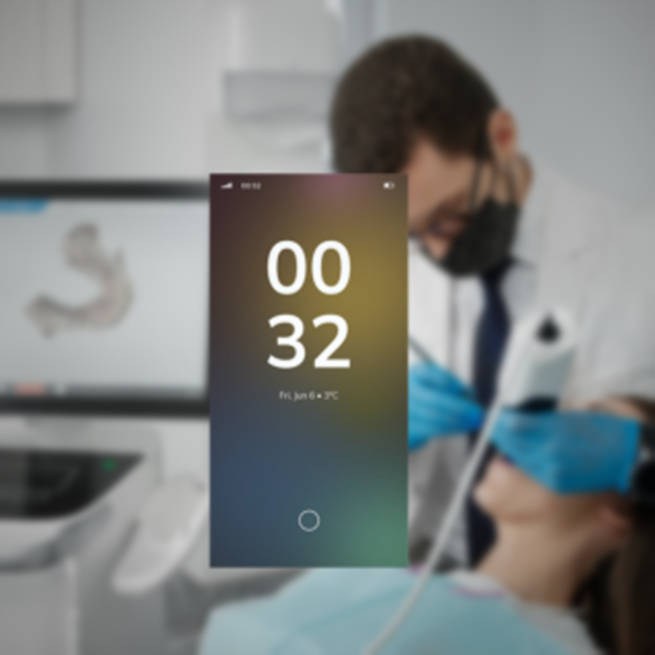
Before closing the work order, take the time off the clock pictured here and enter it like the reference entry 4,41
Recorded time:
0,32
